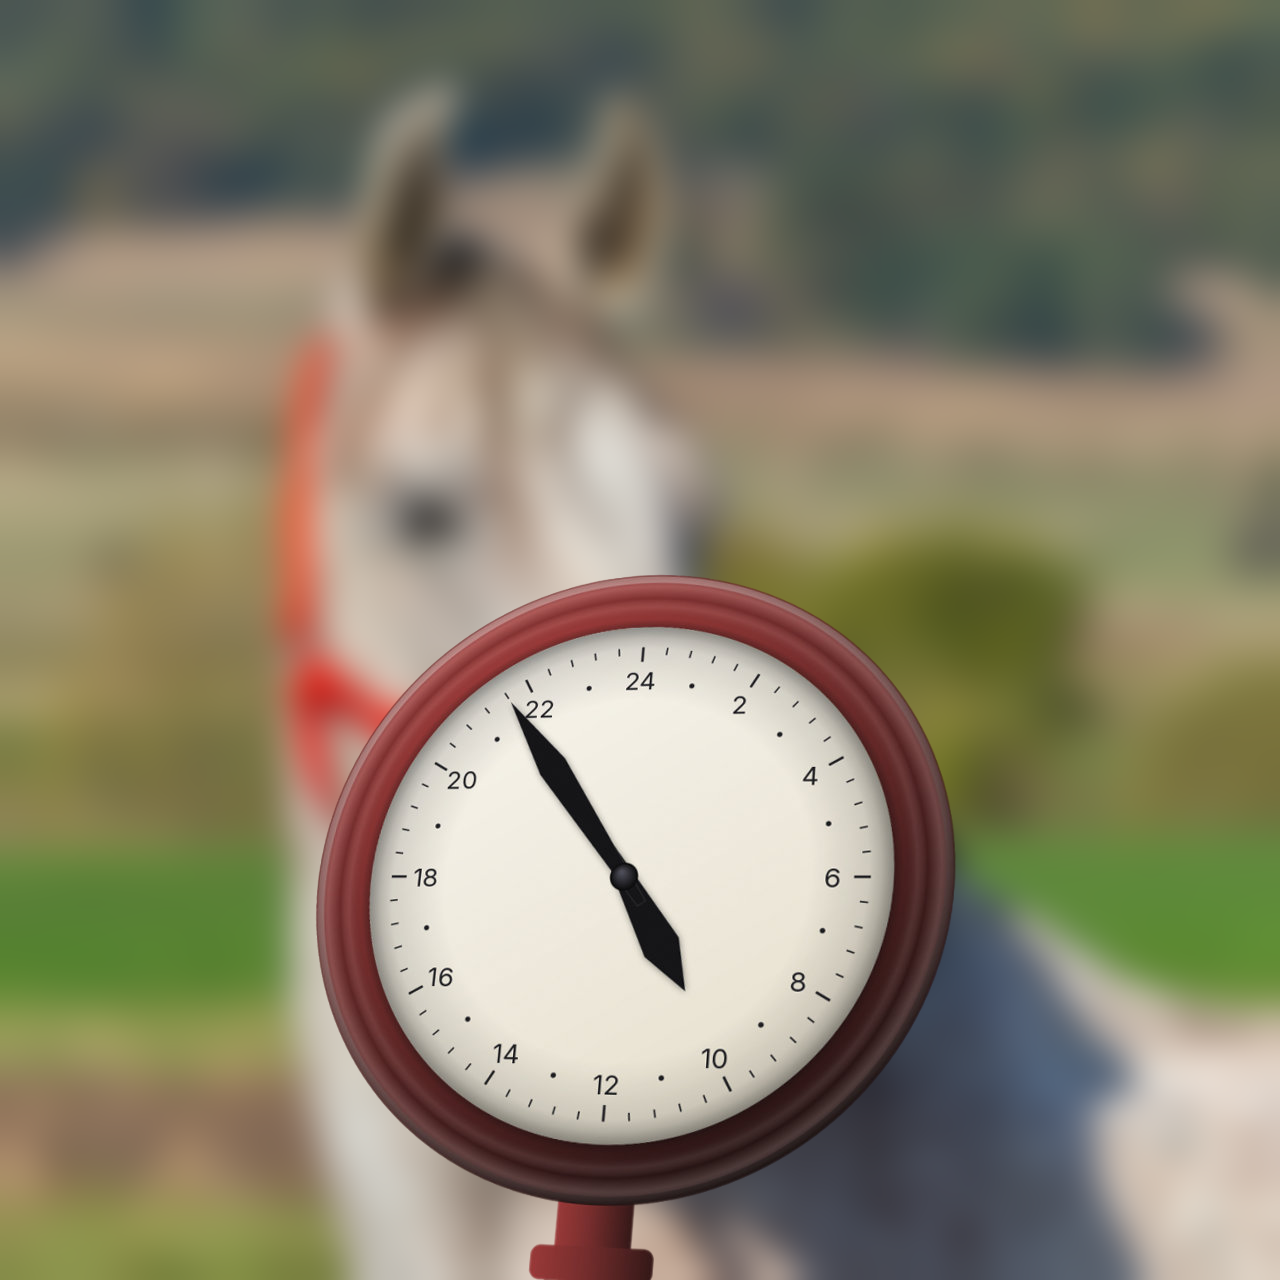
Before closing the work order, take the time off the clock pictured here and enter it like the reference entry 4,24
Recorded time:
9,54
